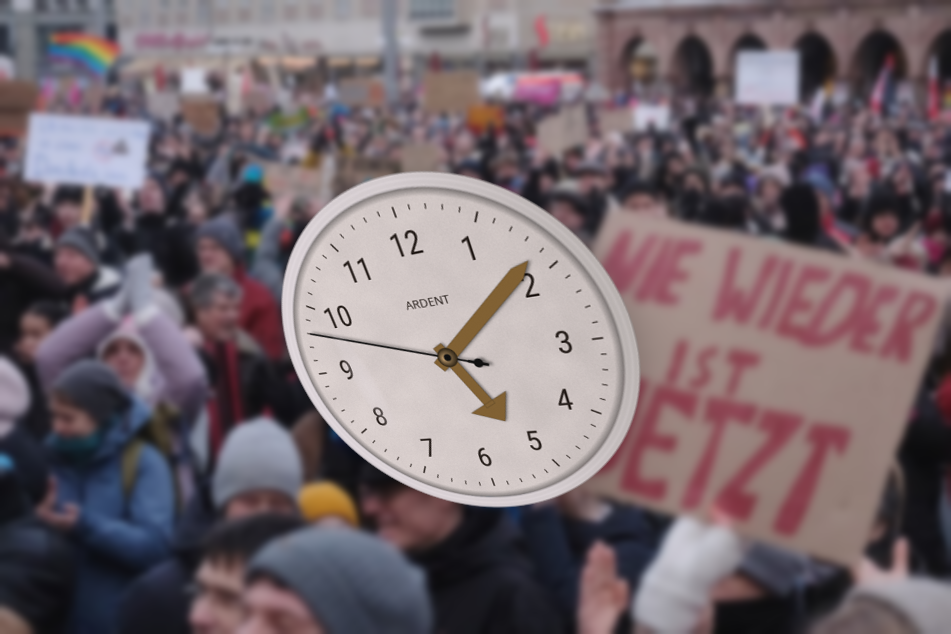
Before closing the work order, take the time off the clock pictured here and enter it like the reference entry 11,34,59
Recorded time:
5,08,48
